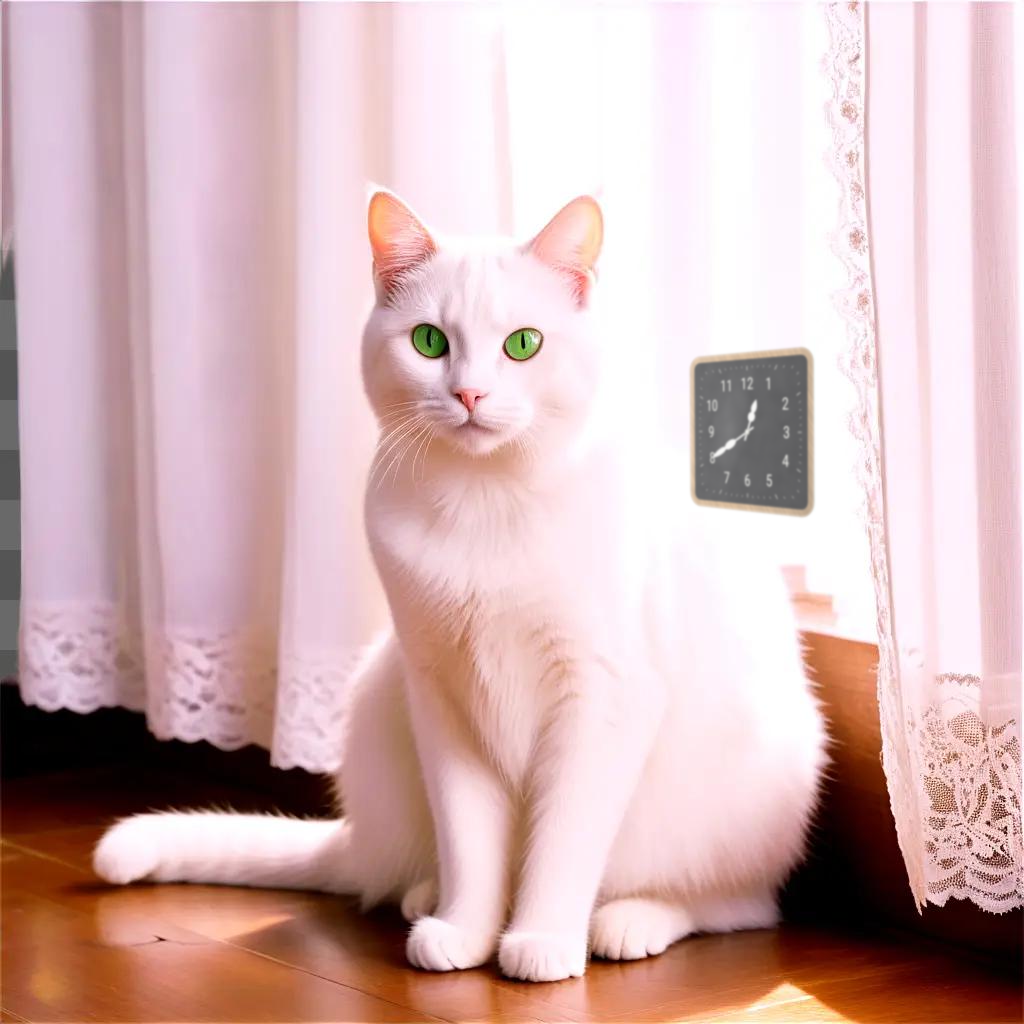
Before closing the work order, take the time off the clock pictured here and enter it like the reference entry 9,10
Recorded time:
12,40
